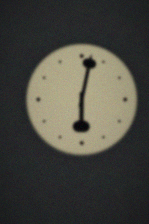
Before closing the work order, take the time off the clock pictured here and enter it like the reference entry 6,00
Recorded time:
6,02
